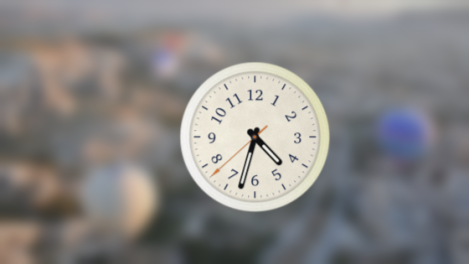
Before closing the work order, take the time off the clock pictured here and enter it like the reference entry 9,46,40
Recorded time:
4,32,38
